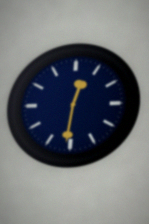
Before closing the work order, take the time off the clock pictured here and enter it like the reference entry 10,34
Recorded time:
12,31
